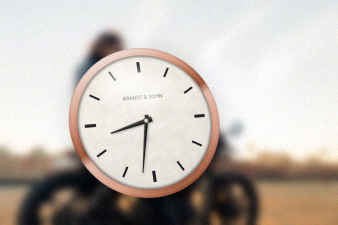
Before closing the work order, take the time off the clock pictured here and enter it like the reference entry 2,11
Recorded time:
8,32
